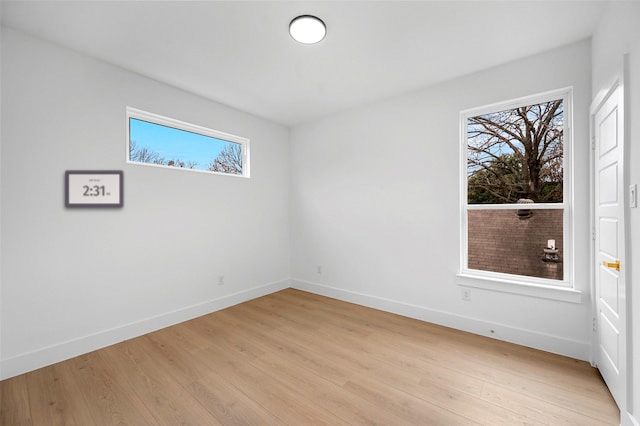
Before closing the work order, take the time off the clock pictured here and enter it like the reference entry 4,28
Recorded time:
2,31
